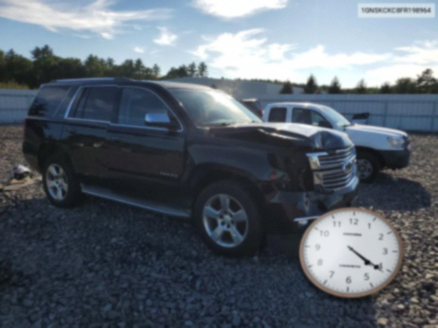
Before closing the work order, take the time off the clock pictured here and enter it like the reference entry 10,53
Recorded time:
4,21
